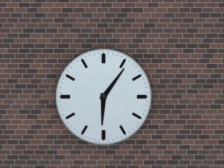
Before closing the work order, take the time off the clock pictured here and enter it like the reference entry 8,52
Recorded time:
6,06
